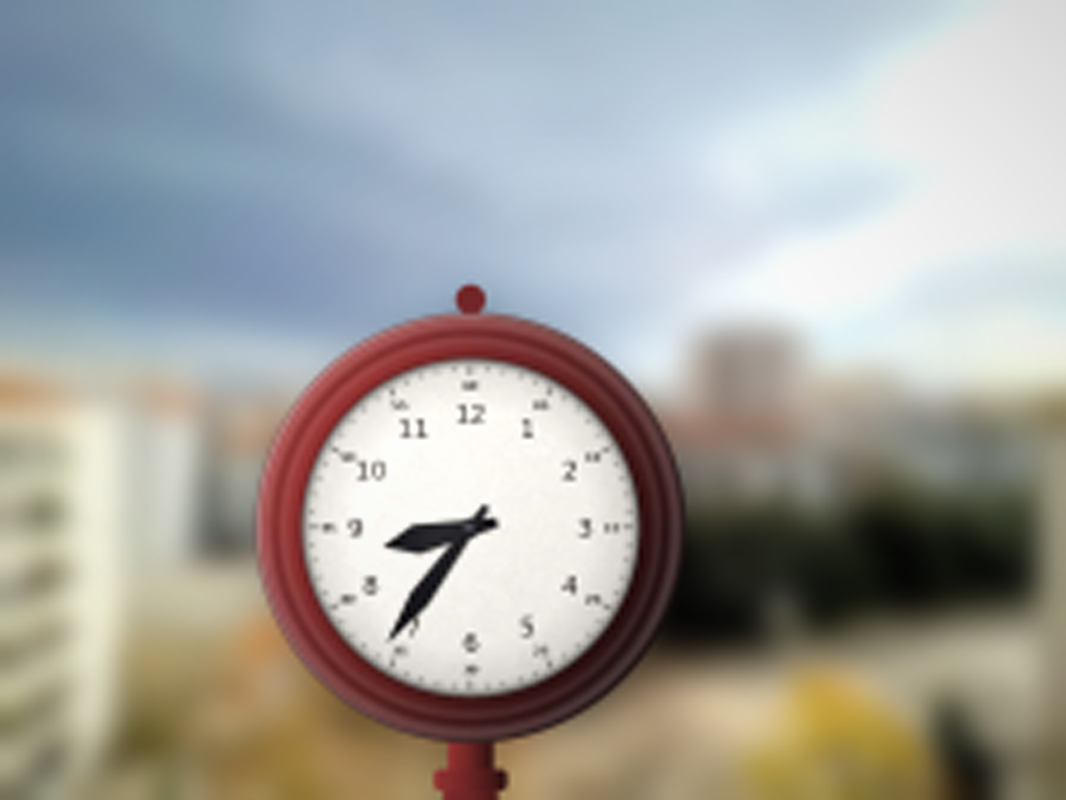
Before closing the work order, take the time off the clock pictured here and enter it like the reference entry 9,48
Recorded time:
8,36
